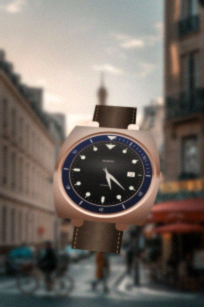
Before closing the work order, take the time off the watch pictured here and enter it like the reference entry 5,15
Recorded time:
5,22
